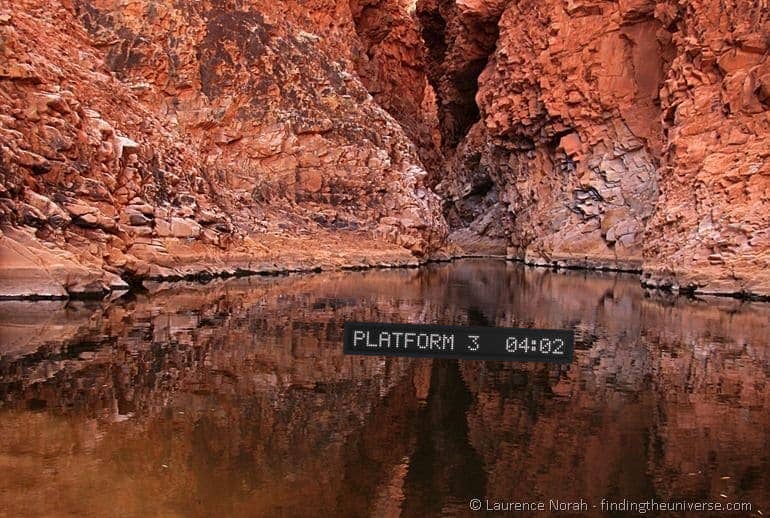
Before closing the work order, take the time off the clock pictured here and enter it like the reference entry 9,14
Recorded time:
4,02
